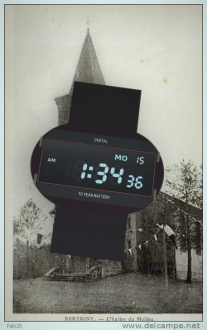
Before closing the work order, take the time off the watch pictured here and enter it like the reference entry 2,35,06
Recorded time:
1,34,36
